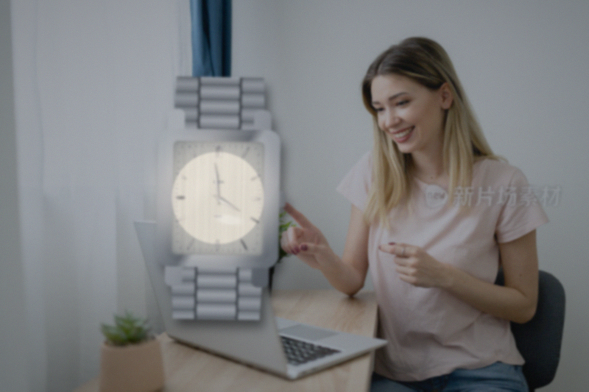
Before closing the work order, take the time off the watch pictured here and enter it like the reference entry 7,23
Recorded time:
3,59
